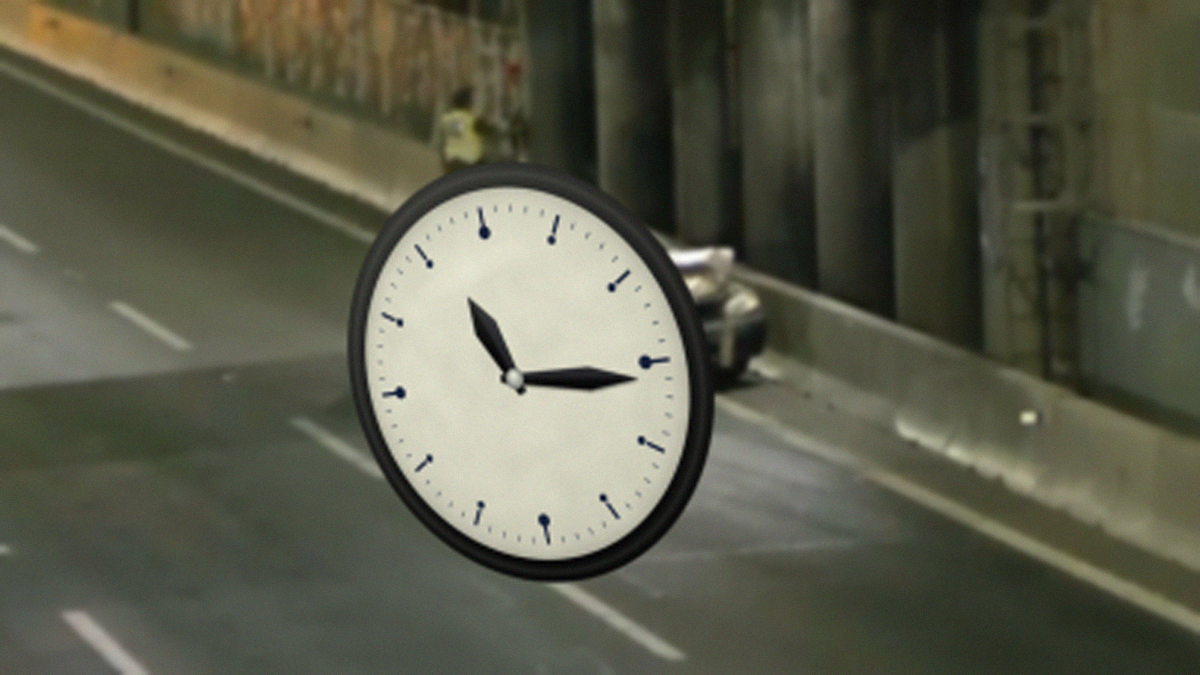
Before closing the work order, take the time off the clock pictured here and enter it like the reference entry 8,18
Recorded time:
11,16
